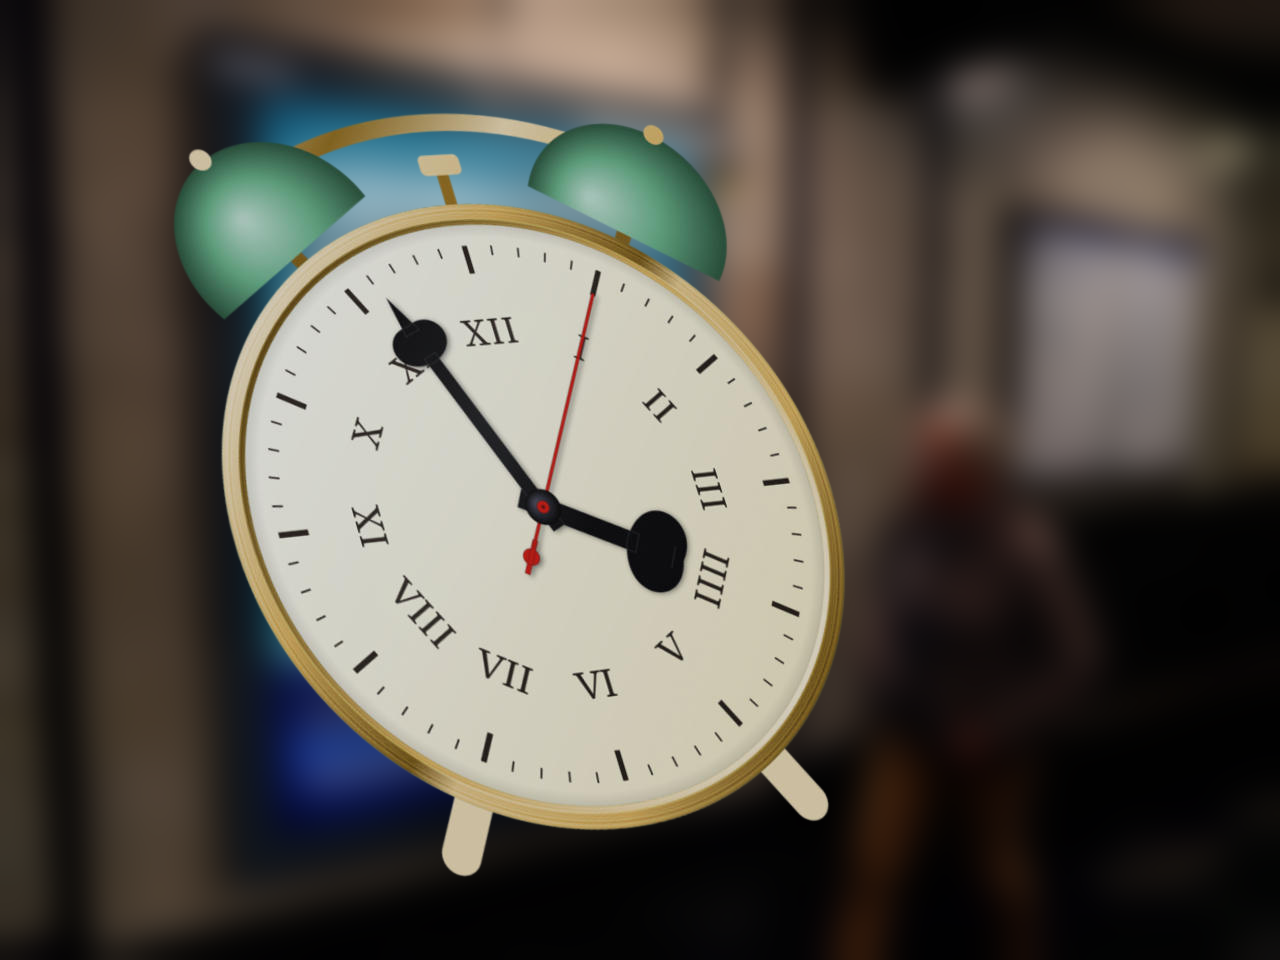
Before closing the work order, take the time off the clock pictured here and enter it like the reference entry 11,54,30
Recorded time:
3,56,05
